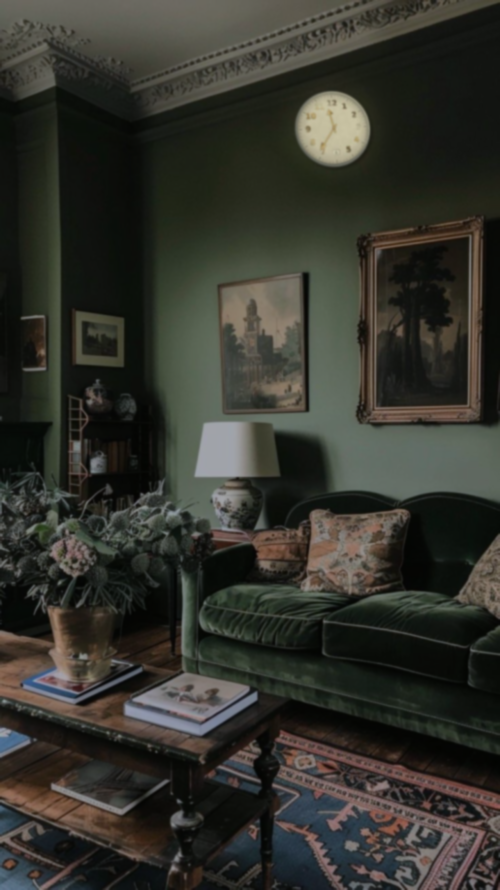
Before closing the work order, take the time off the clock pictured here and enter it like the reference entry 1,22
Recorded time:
11,36
